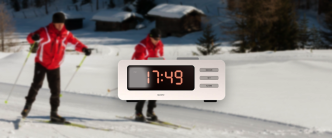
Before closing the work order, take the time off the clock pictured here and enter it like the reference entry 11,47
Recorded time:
17,49
